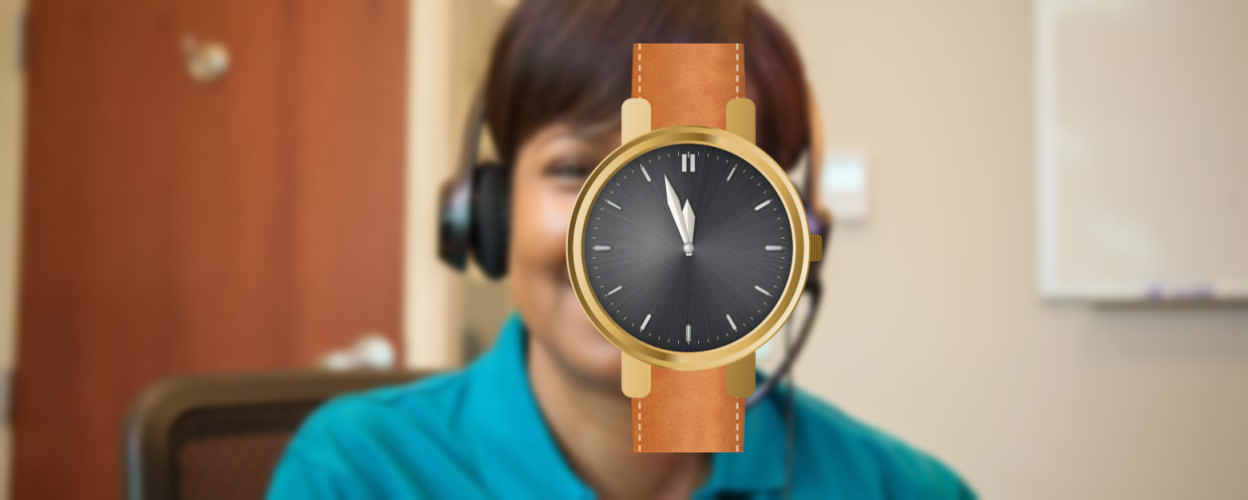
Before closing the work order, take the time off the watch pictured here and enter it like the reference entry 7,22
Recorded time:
11,57
